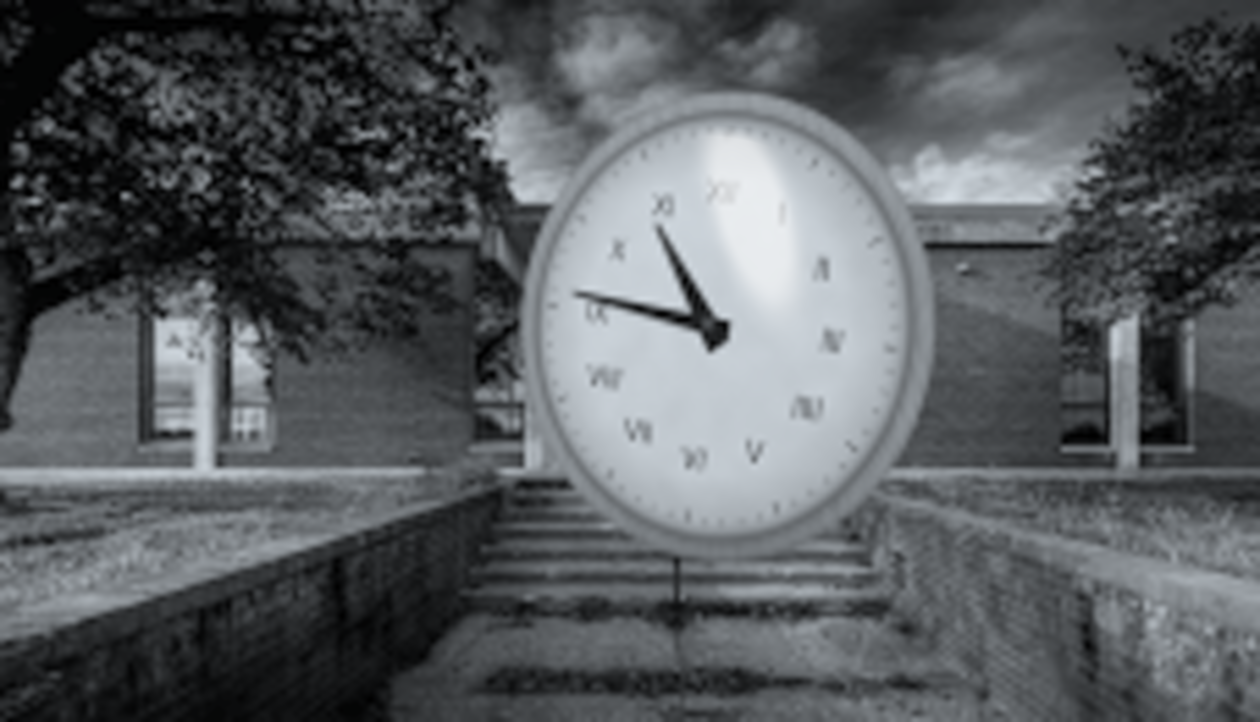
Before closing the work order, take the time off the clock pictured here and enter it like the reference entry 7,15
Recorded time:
10,46
